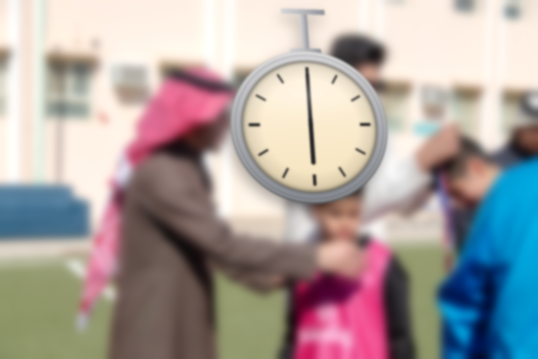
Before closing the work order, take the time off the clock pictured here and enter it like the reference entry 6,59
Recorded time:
6,00
